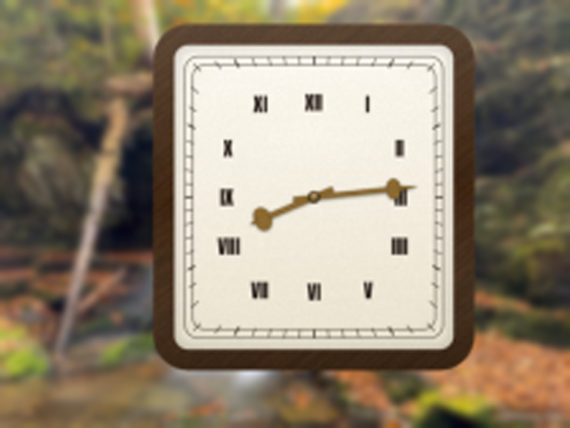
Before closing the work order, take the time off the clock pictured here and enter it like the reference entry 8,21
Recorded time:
8,14
